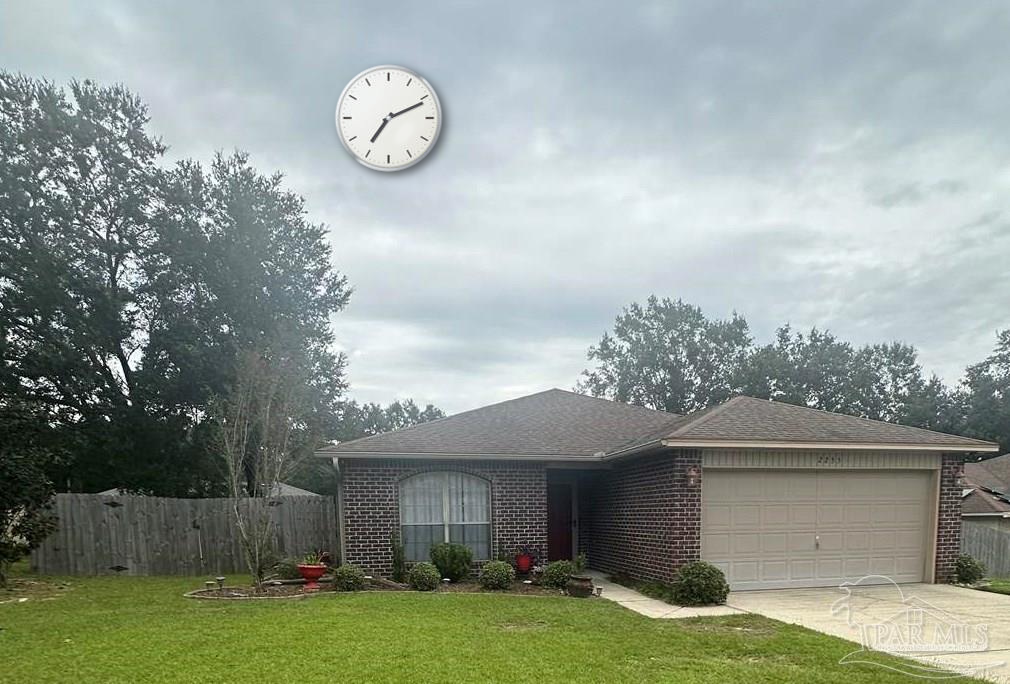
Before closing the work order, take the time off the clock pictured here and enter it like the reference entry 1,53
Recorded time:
7,11
